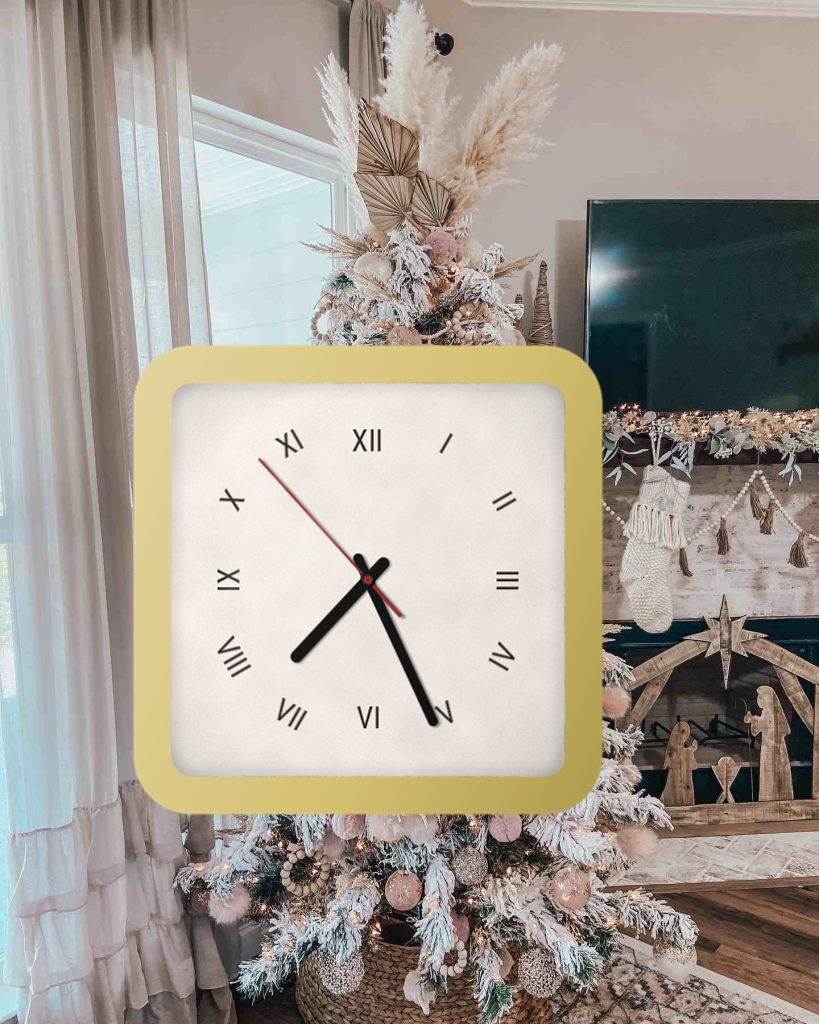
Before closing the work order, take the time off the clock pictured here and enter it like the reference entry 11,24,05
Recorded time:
7,25,53
